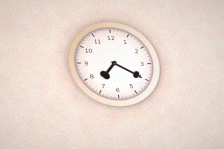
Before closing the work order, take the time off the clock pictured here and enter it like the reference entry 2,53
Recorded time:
7,20
